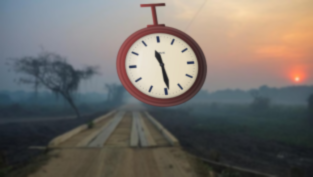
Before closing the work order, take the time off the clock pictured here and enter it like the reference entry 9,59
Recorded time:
11,29
